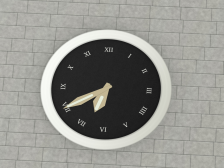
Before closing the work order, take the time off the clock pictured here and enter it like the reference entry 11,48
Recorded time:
6,40
